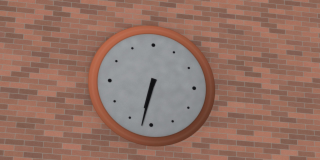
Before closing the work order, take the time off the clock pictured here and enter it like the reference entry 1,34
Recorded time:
6,32
